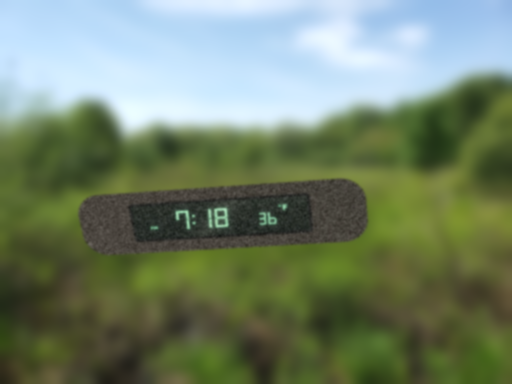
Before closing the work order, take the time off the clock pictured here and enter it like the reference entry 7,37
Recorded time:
7,18
